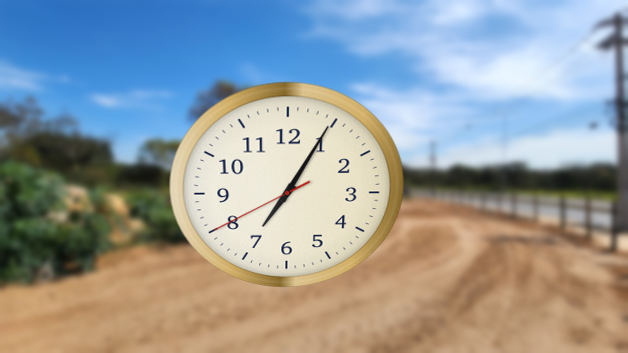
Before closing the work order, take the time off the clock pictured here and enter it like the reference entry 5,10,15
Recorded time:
7,04,40
